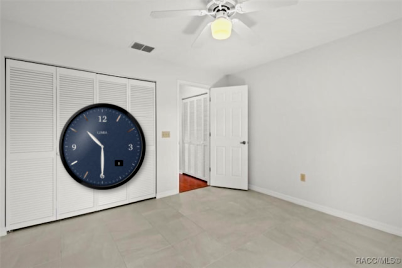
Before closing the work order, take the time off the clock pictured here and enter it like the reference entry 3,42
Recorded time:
10,30
